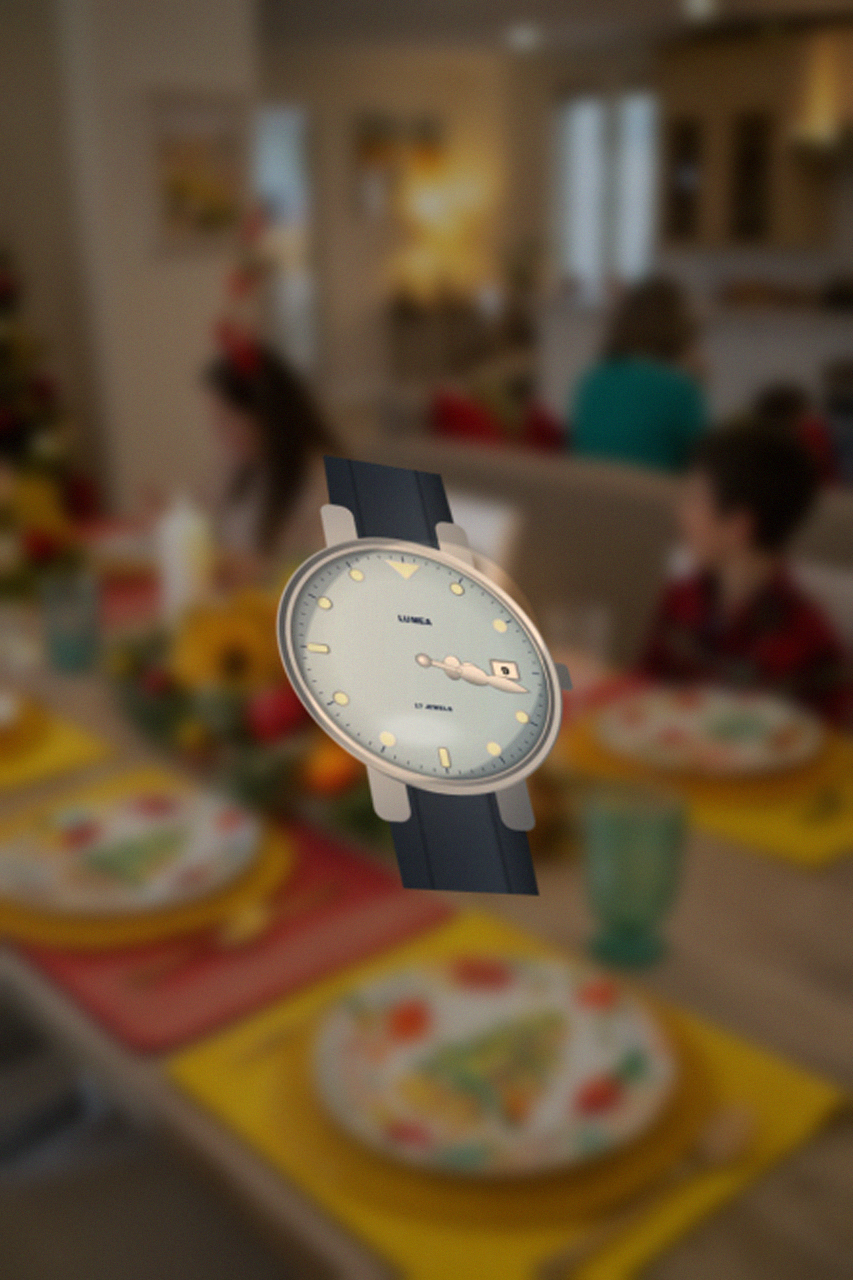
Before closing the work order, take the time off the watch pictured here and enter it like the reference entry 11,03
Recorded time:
3,17
